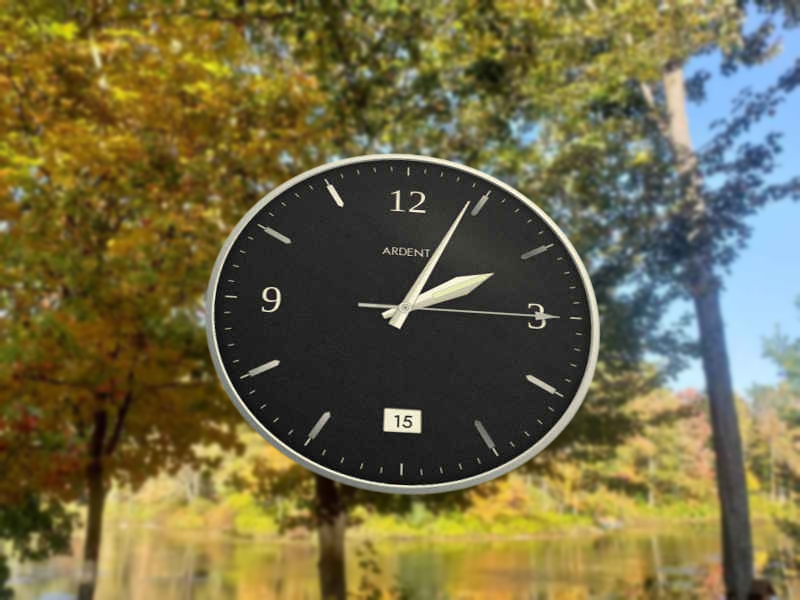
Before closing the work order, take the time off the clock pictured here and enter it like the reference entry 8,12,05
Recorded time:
2,04,15
